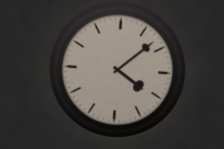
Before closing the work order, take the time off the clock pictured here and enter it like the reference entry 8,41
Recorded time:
4,08
